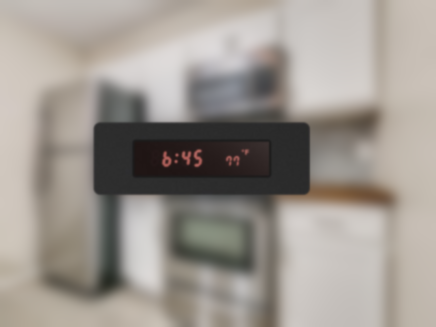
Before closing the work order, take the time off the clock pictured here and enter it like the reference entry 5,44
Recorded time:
6,45
